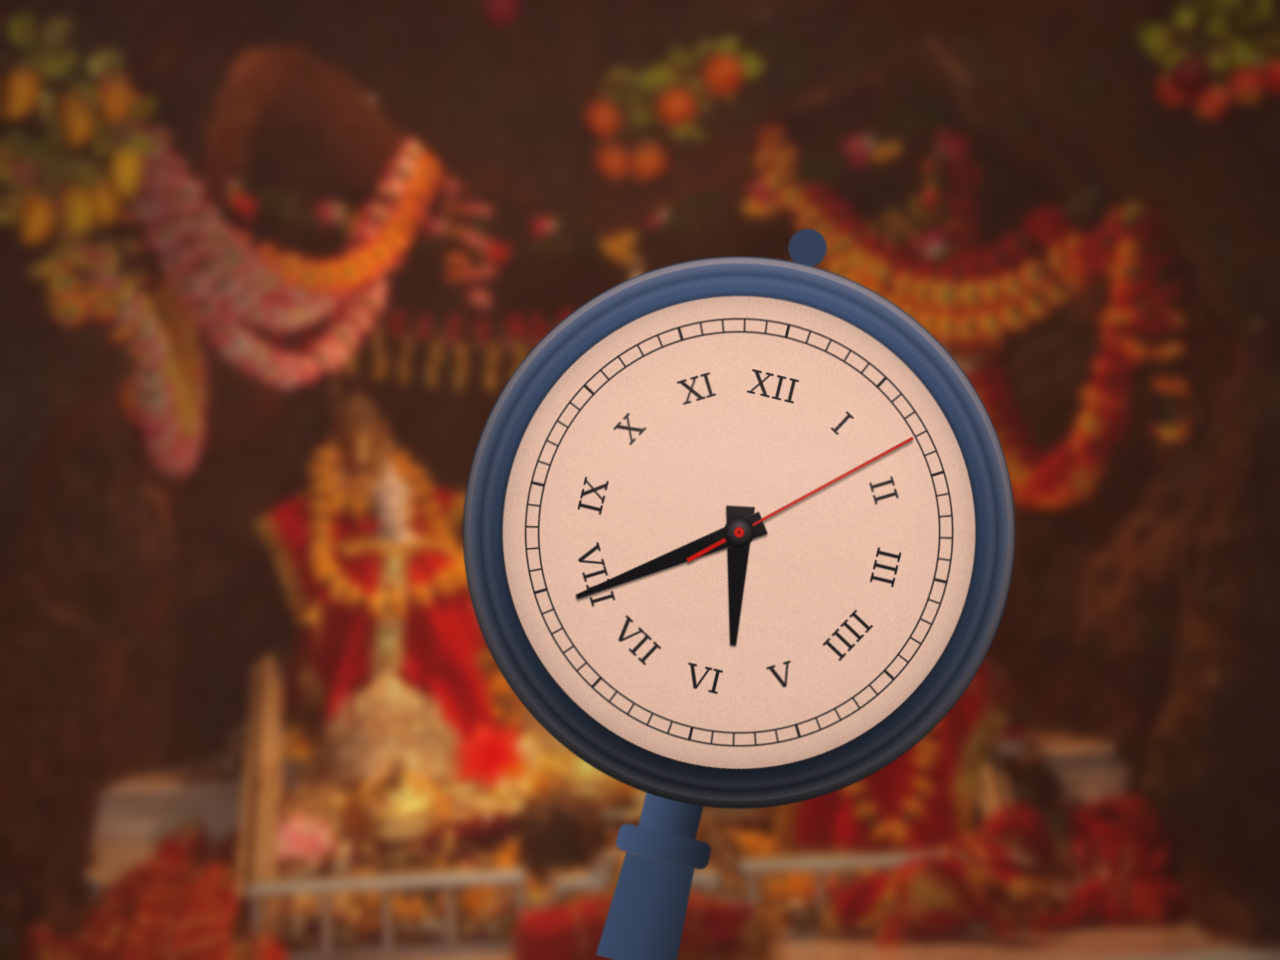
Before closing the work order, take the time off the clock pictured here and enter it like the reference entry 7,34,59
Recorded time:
5,39,08
